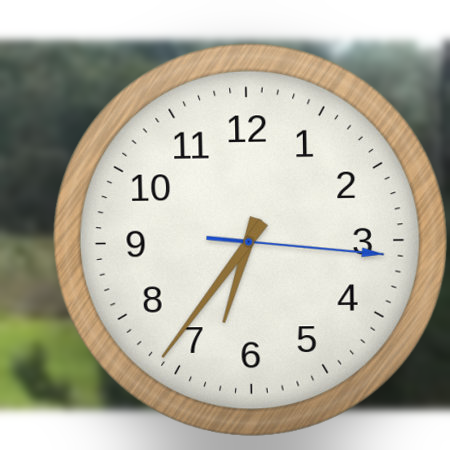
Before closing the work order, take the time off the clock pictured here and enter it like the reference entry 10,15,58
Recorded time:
6,36,16
